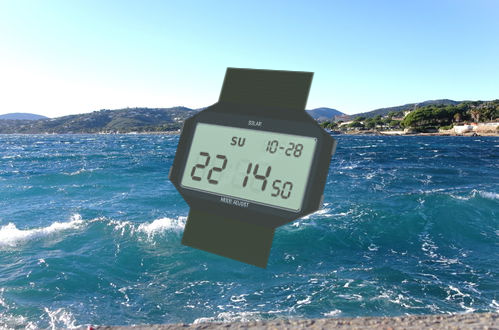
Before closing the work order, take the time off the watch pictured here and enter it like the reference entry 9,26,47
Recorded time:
22,14,50
